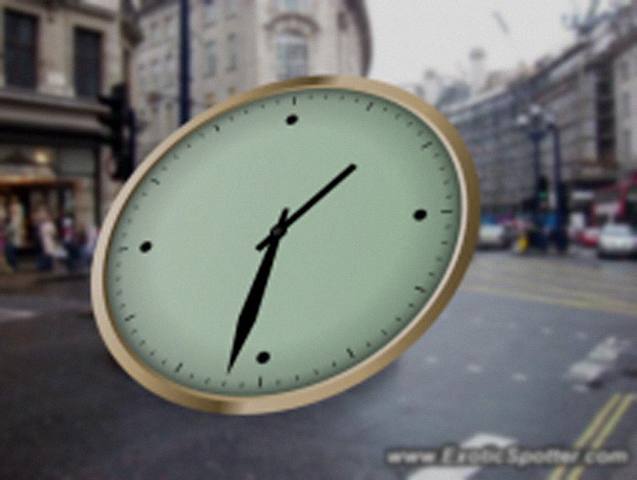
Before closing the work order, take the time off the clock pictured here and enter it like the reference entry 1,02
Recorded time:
1,32
